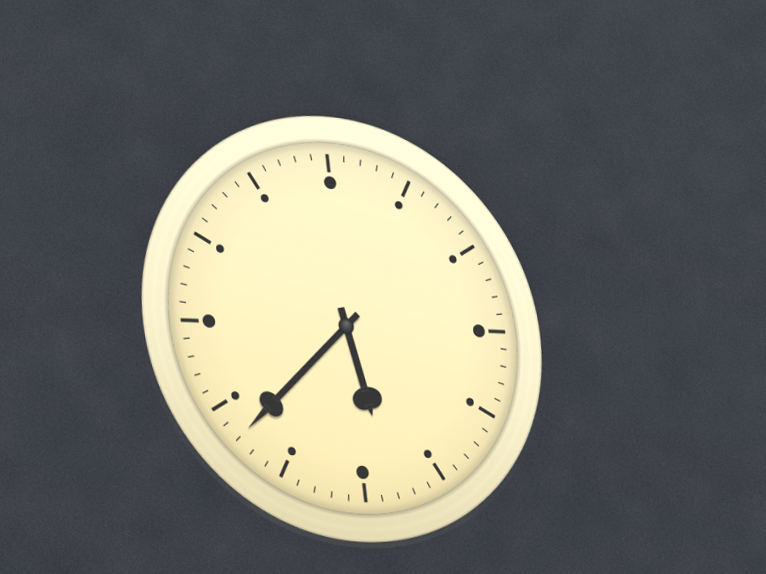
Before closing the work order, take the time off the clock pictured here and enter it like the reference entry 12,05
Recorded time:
5,38
